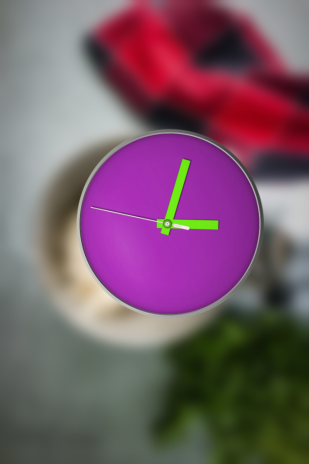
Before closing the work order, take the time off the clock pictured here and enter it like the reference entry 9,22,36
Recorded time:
3,02,47
